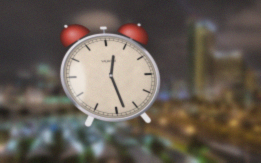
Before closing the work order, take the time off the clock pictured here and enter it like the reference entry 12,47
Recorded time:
12,28
